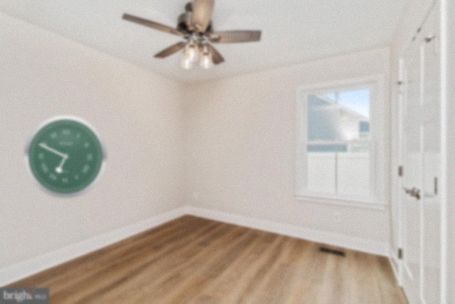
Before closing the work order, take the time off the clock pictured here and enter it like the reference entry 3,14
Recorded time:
6,49
